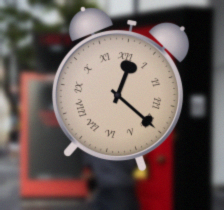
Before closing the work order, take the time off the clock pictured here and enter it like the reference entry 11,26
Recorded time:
12,20
